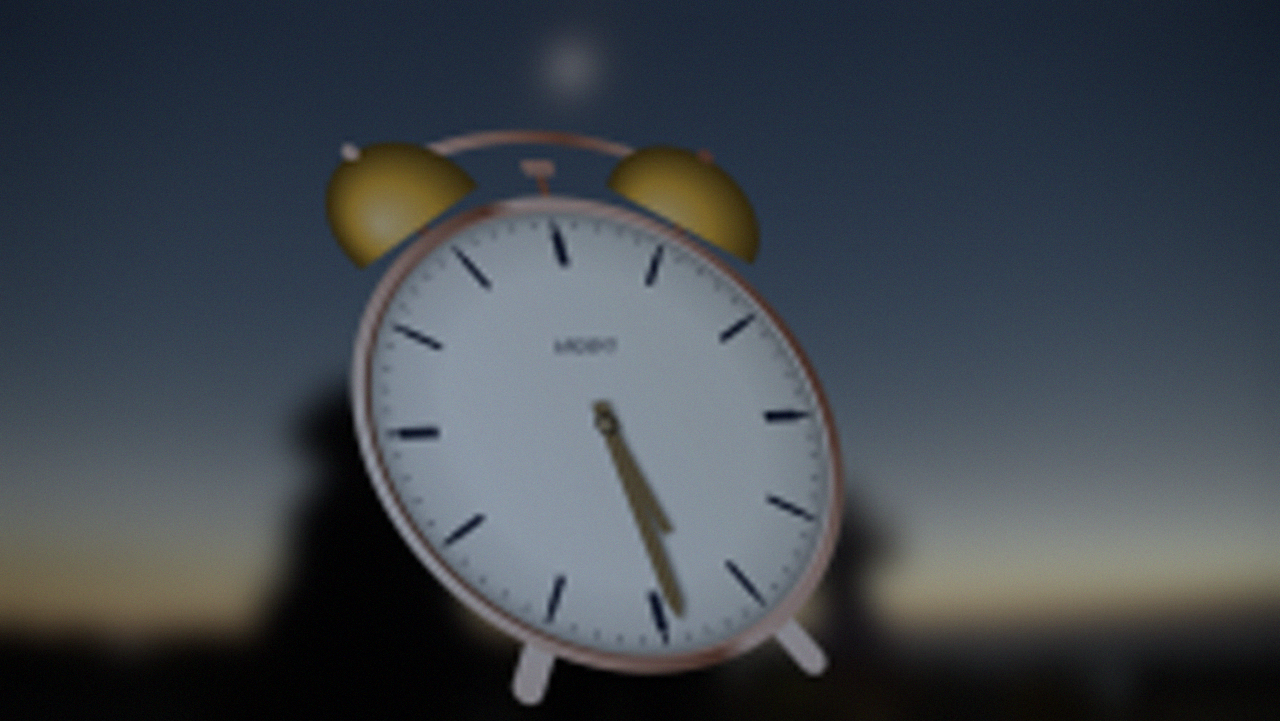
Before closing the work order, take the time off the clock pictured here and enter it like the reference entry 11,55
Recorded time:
5,29
